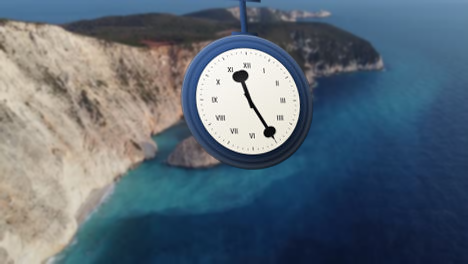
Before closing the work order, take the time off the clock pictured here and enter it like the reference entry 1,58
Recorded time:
11,25
